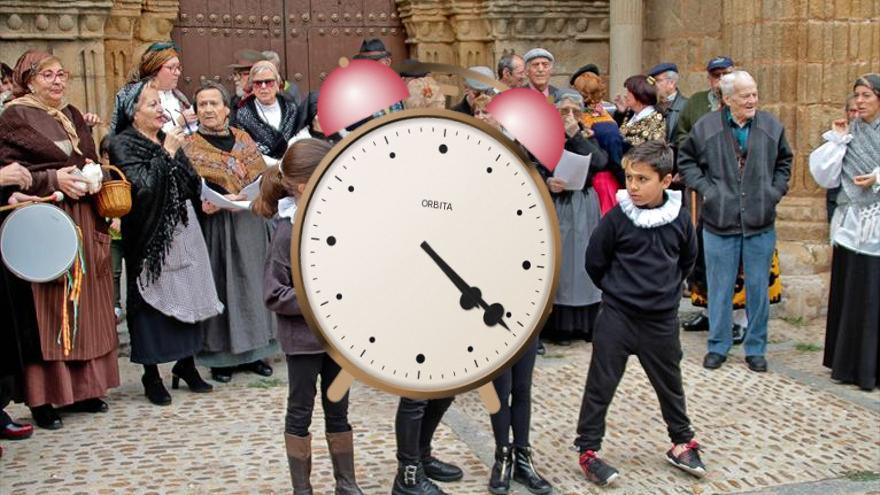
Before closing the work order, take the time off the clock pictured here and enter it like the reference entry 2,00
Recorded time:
4,21
